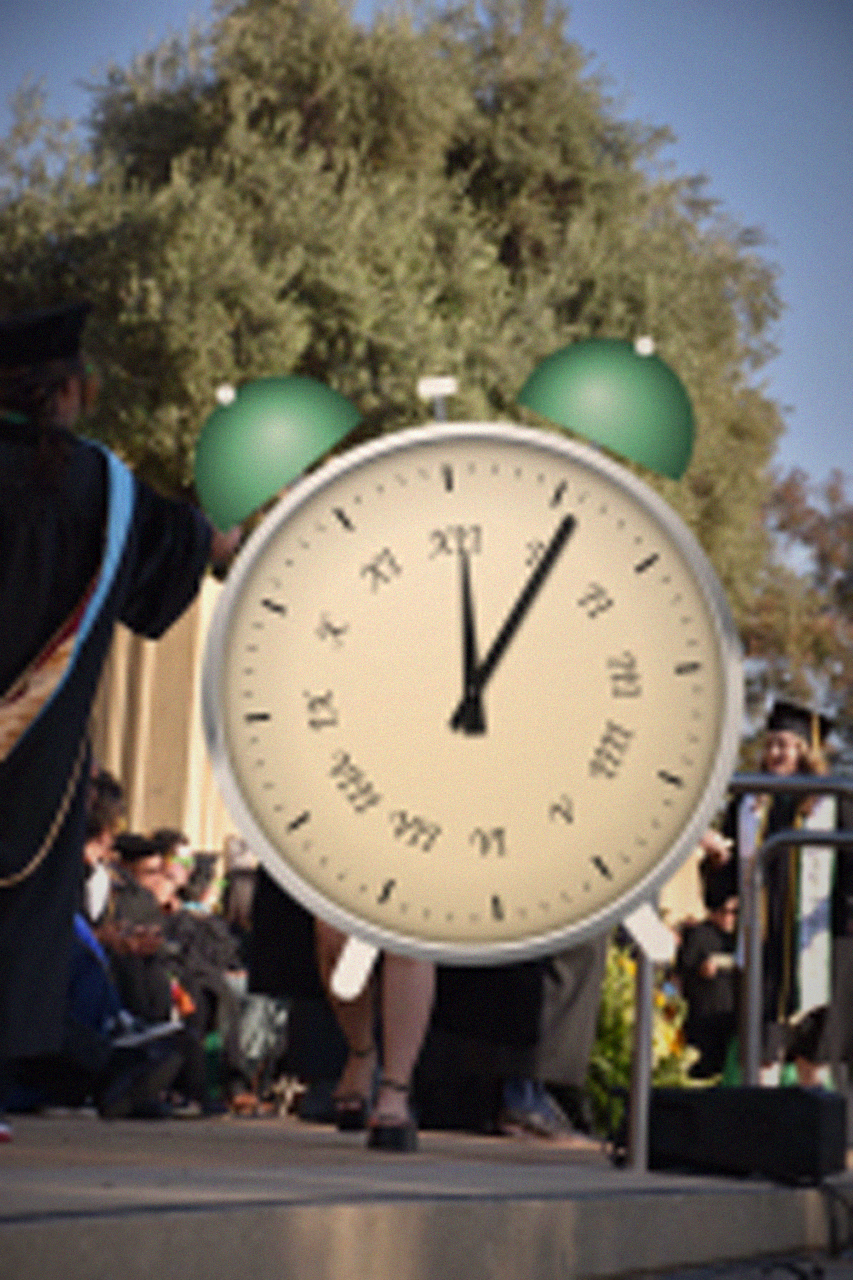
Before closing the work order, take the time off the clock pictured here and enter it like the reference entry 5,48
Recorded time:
12,06
